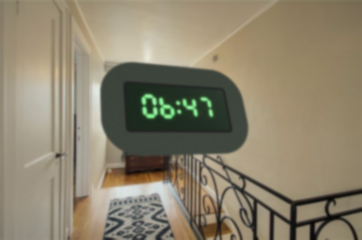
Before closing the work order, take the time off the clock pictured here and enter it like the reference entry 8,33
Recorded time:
6,47
